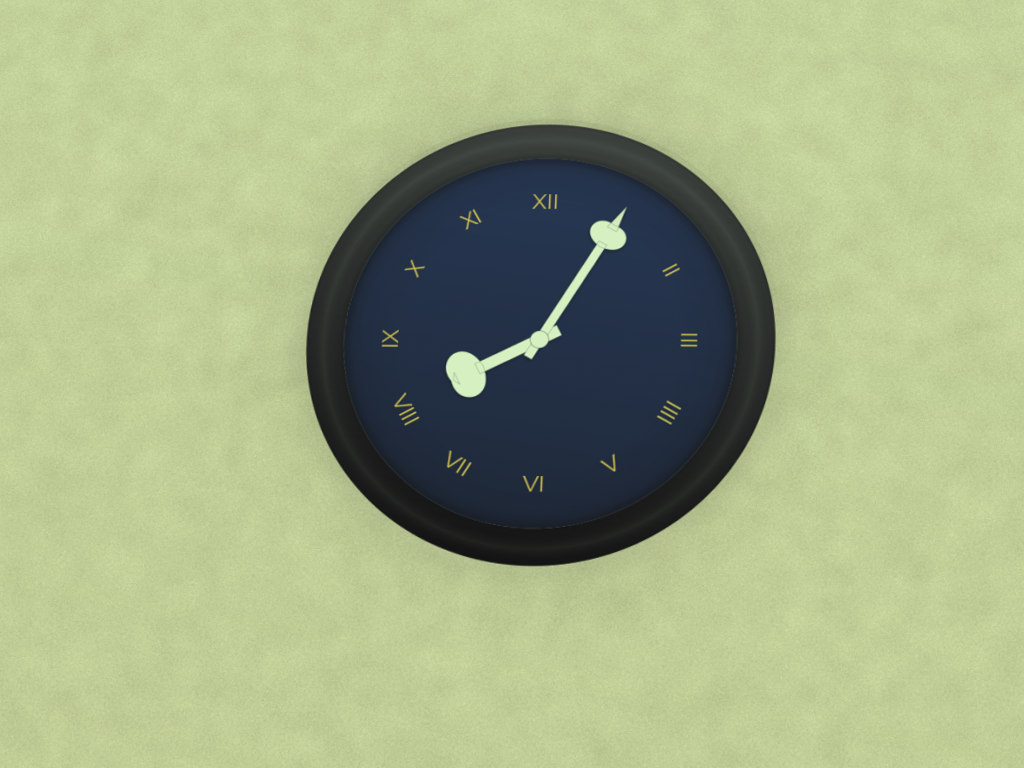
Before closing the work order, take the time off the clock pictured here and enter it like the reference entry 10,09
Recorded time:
8,05
